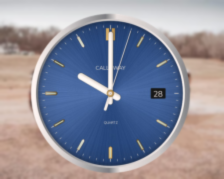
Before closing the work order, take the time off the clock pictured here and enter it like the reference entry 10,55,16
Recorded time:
10,00,03
